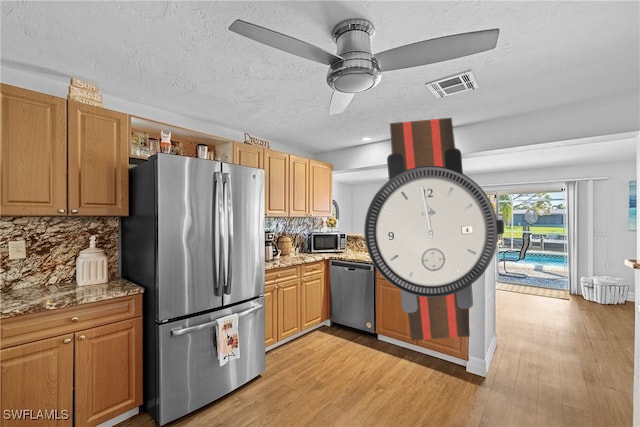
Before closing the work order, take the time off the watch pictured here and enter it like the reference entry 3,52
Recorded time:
11,59
